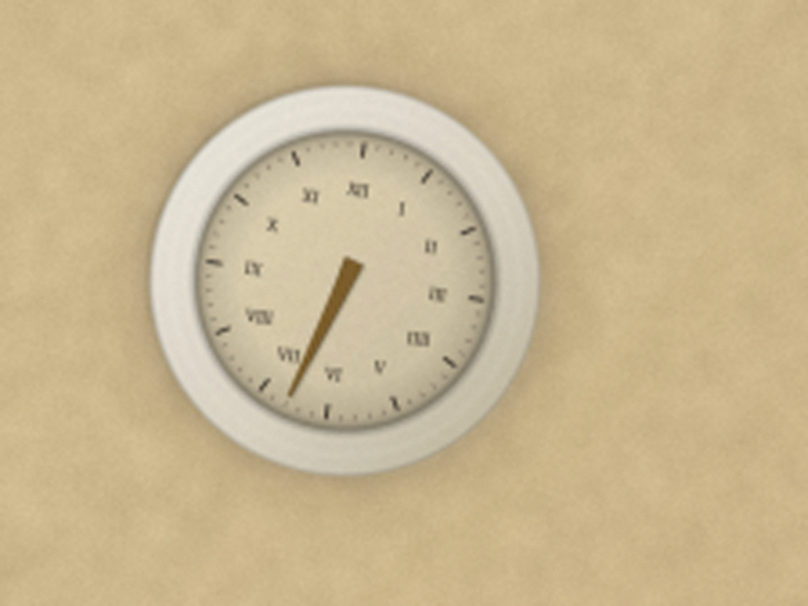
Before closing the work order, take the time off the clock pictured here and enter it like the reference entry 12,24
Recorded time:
6,33
